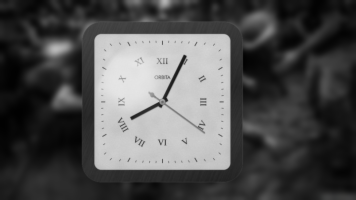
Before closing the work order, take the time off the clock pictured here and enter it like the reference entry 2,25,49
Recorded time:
8,04,21
